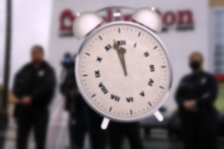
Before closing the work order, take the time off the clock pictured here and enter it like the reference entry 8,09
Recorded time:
11,58
